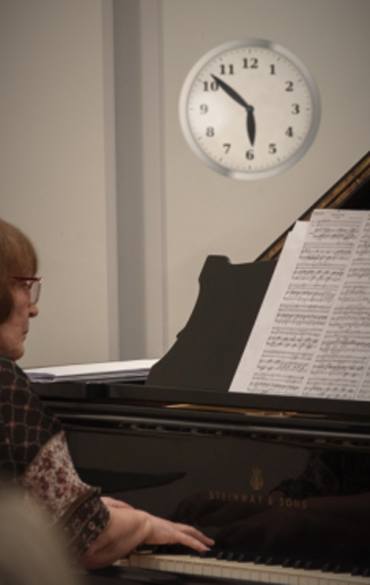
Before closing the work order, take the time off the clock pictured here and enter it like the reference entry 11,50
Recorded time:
5,52
